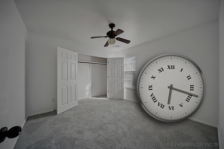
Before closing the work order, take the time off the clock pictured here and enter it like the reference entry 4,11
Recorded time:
6,18
